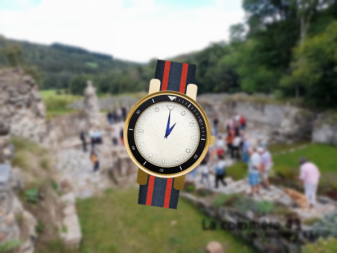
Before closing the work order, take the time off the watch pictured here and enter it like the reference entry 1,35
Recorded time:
1,00
